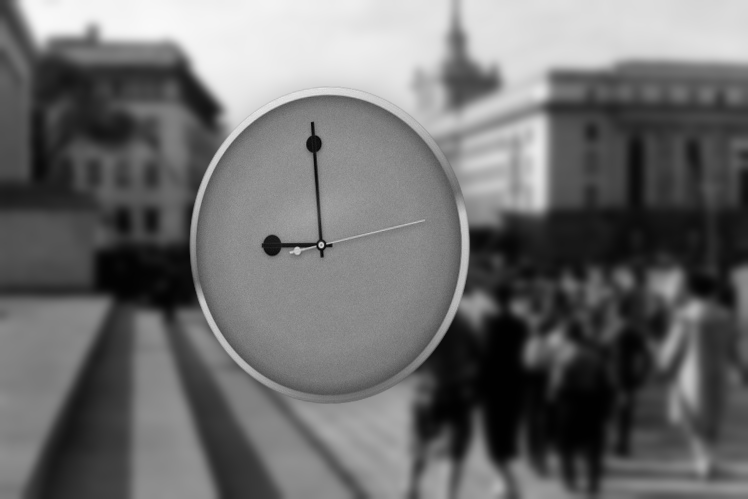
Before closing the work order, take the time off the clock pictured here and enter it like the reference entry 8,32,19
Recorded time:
8,59,13
